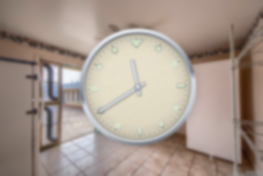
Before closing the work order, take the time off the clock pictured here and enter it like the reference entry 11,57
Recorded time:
11,40
